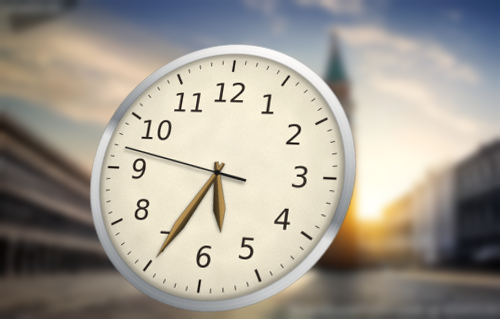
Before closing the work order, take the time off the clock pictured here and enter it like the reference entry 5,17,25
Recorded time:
5,34,47
